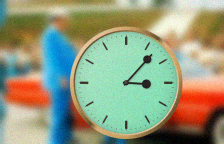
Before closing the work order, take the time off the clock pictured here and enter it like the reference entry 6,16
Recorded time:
3,07
